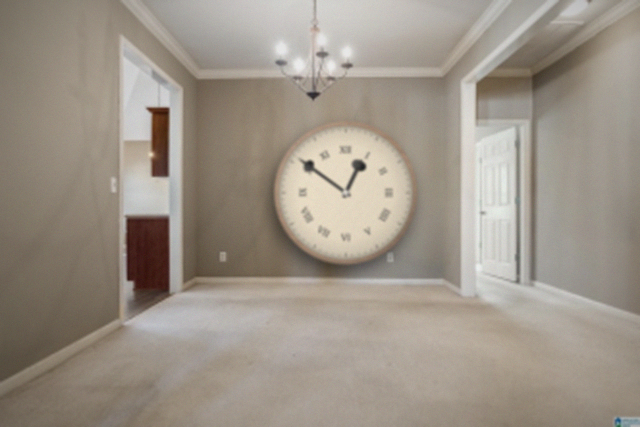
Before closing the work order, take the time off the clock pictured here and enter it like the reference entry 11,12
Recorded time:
12,51
